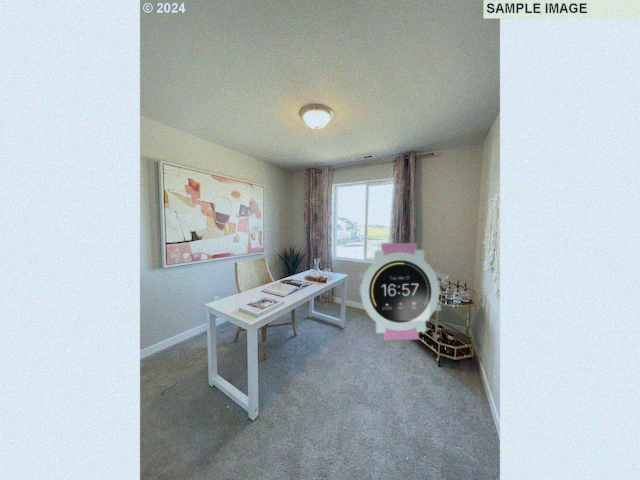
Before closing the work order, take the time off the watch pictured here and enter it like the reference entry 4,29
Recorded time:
16,57
